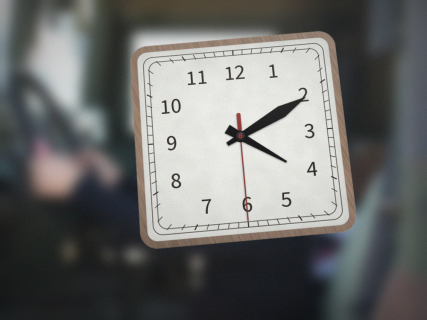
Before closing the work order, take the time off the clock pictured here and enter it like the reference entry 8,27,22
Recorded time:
4,10,30
